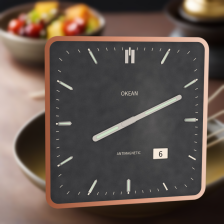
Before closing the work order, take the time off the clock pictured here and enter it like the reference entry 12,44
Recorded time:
8,11
